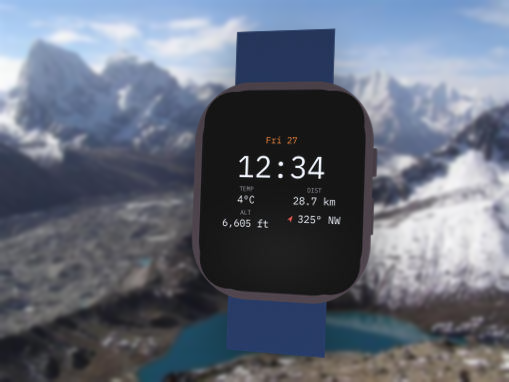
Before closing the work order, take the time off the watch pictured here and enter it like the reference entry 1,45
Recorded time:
12,34
